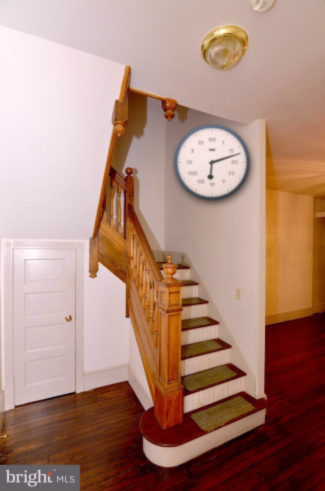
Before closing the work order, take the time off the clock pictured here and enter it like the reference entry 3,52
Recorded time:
6,12
